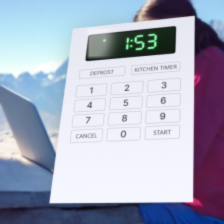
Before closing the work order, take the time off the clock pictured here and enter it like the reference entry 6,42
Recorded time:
1,53
